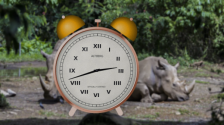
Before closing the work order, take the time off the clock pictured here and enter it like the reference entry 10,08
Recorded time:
2,42
